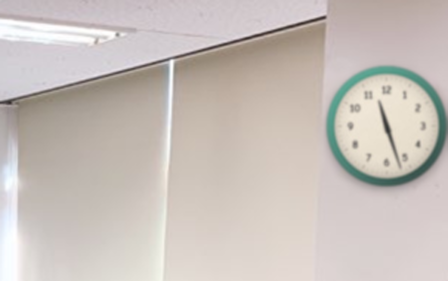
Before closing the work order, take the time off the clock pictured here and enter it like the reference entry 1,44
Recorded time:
11,27
